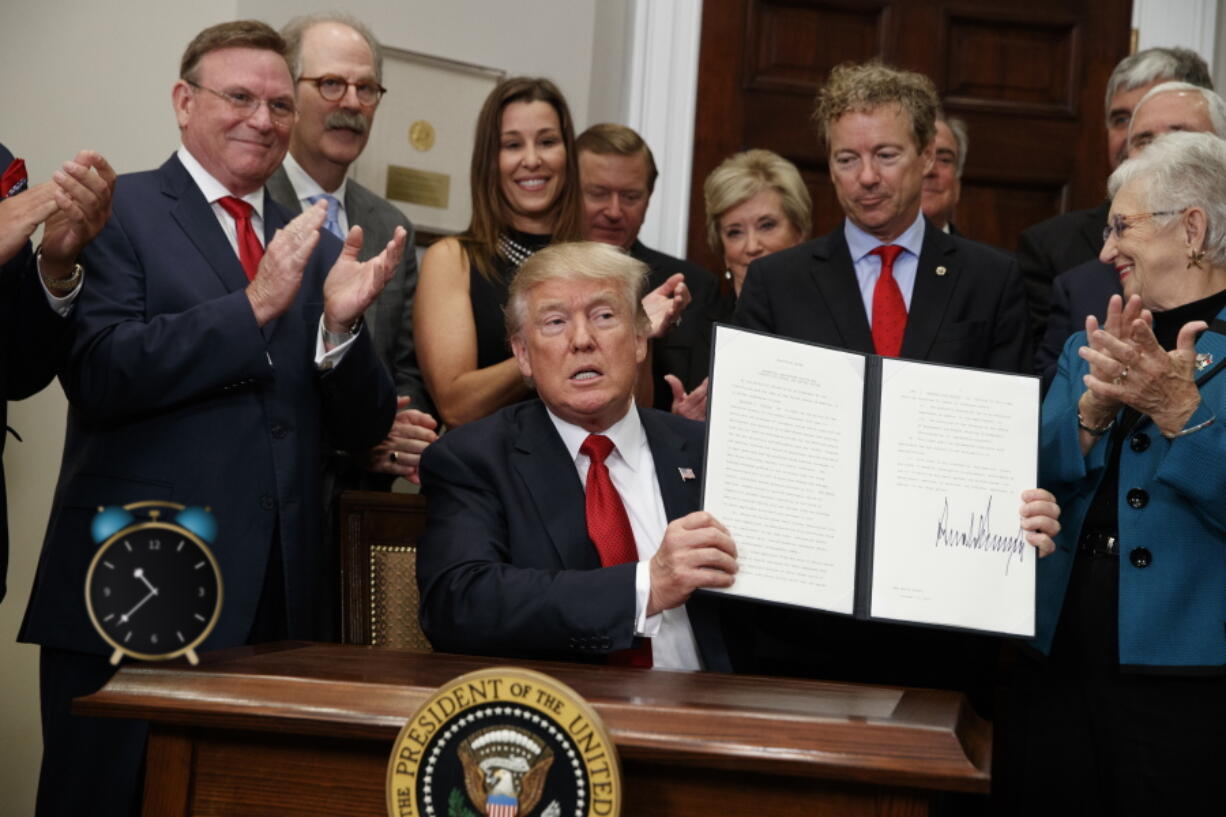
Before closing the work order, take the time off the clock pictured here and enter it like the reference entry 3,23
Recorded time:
10,38
